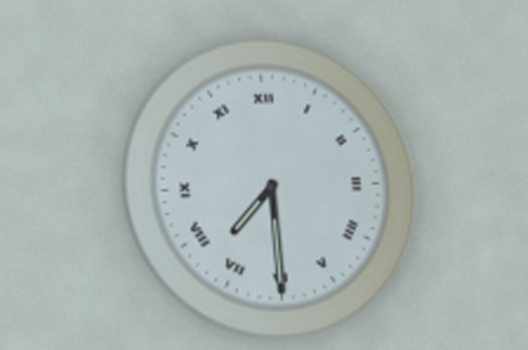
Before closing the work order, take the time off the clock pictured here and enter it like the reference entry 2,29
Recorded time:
7,30
